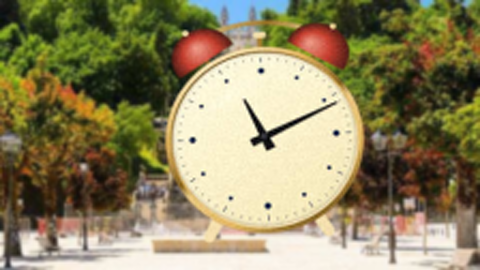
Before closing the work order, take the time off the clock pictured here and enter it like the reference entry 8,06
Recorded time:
11,11
